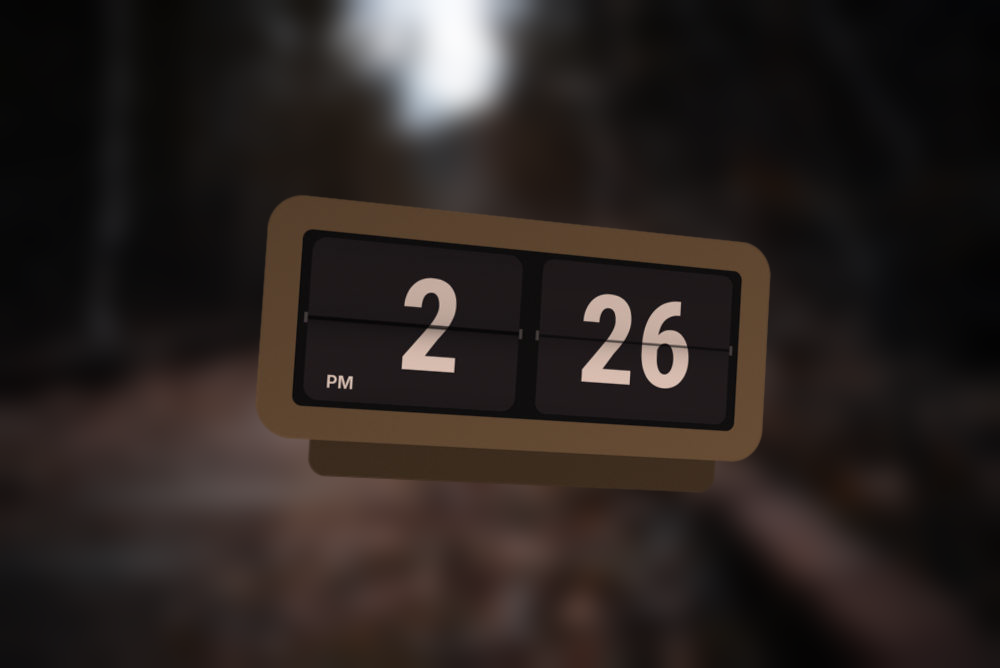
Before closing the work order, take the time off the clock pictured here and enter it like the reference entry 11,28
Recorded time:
2,26
